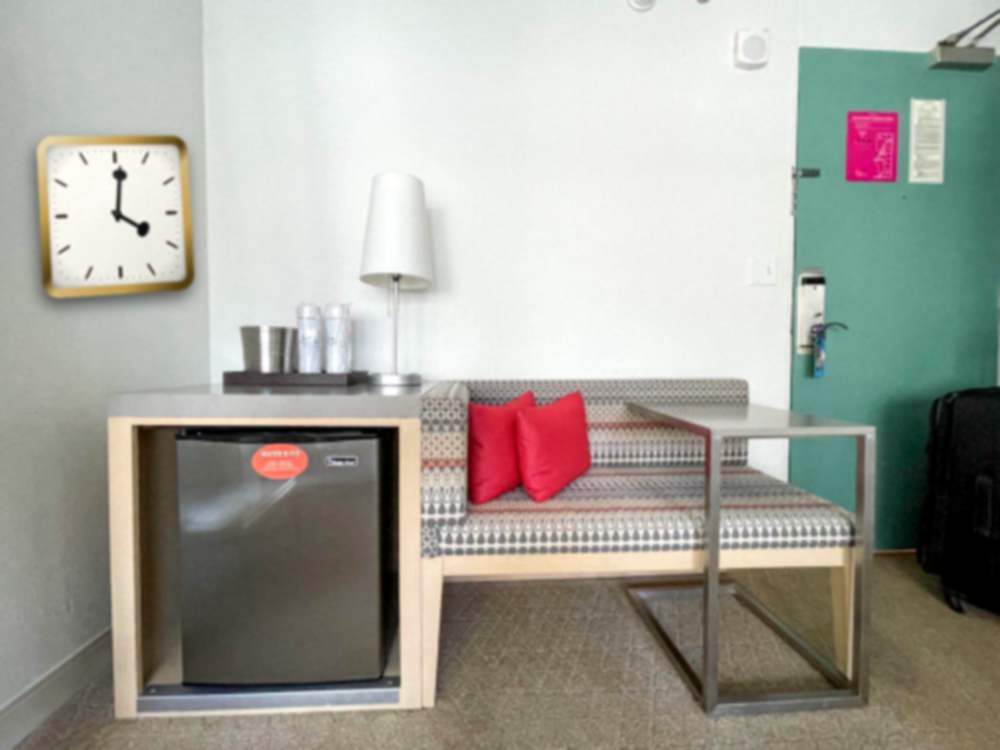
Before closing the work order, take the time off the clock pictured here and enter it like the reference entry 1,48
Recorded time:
4,01
